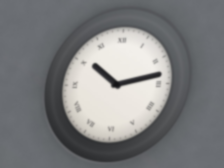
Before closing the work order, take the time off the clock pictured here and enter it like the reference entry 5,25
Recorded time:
10,13
